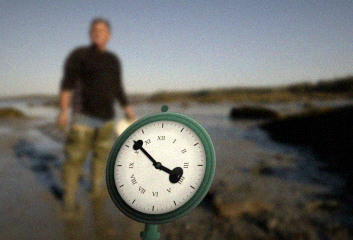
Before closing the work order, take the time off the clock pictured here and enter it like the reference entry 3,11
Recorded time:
3,52
